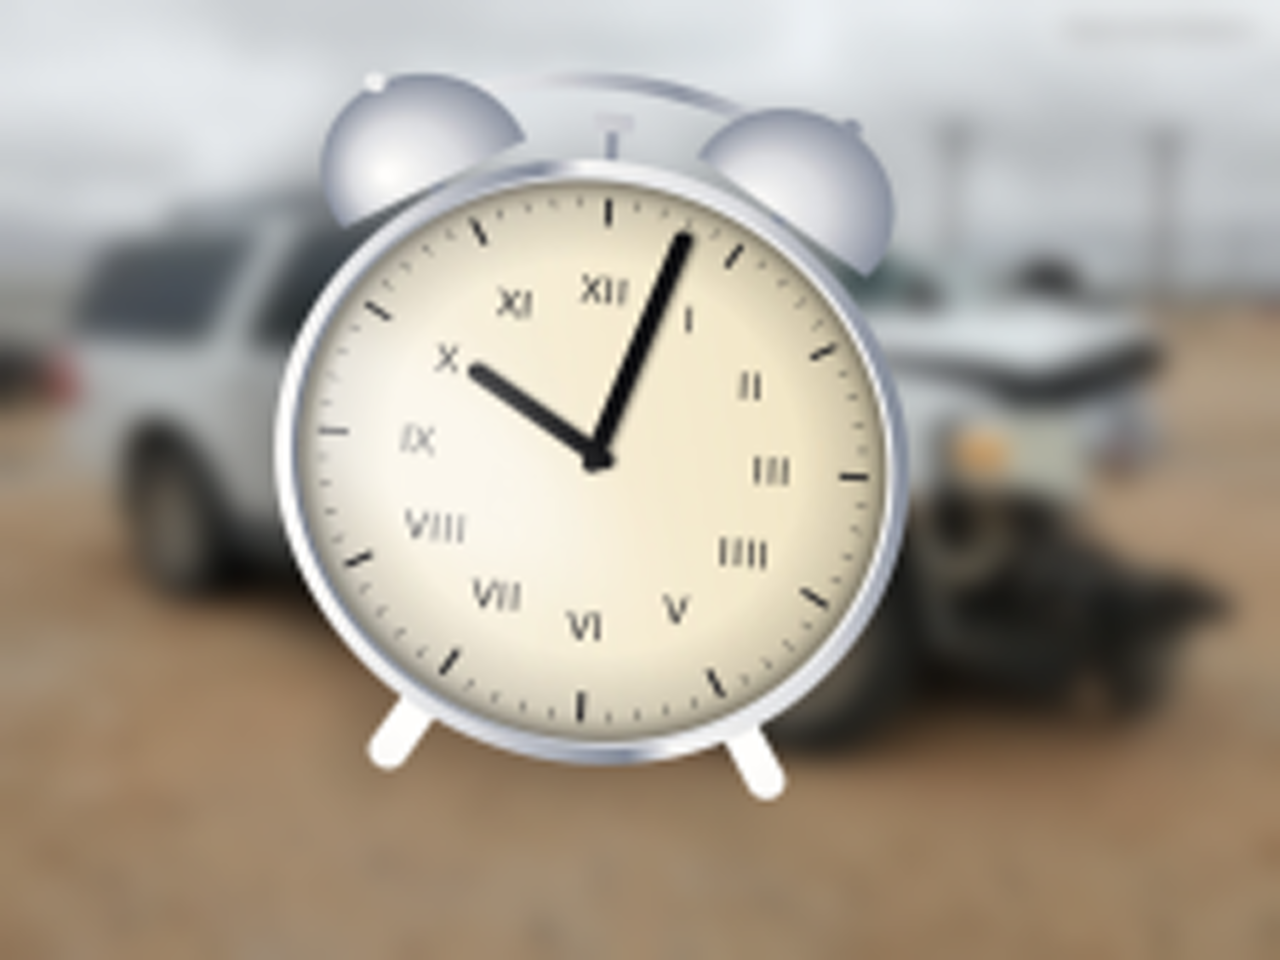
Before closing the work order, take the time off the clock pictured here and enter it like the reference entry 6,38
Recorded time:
10,03
